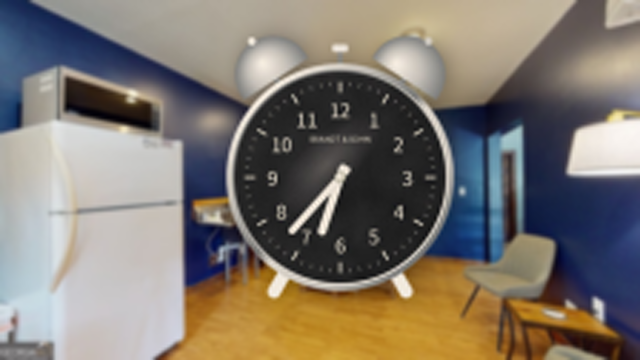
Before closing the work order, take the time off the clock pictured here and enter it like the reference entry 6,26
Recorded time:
6,37
